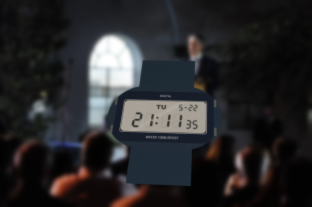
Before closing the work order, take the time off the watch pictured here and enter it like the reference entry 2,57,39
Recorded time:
21,11,35
